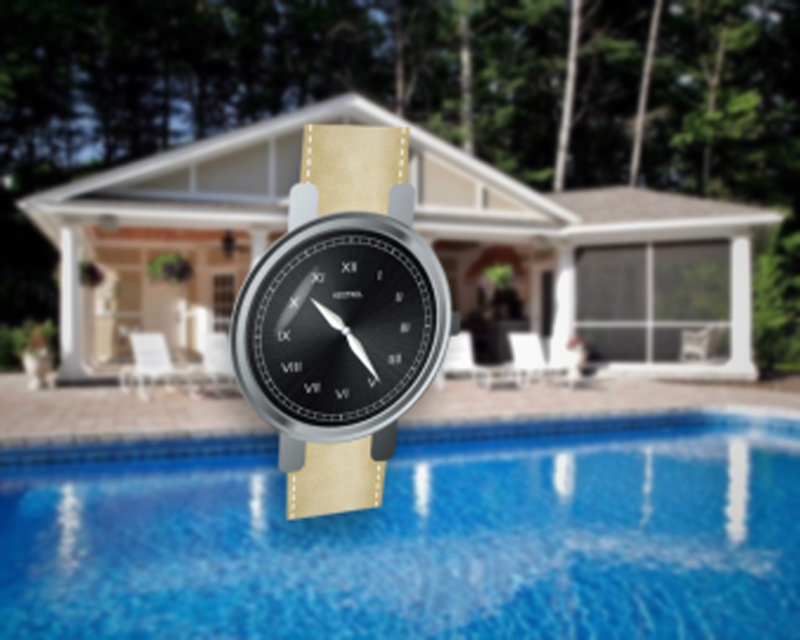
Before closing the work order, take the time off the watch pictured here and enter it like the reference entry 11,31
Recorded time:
10,24
